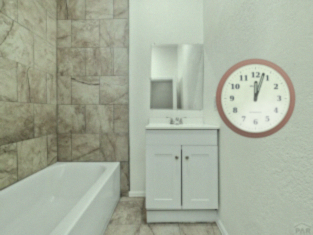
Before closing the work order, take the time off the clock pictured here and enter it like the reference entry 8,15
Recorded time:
12,03
